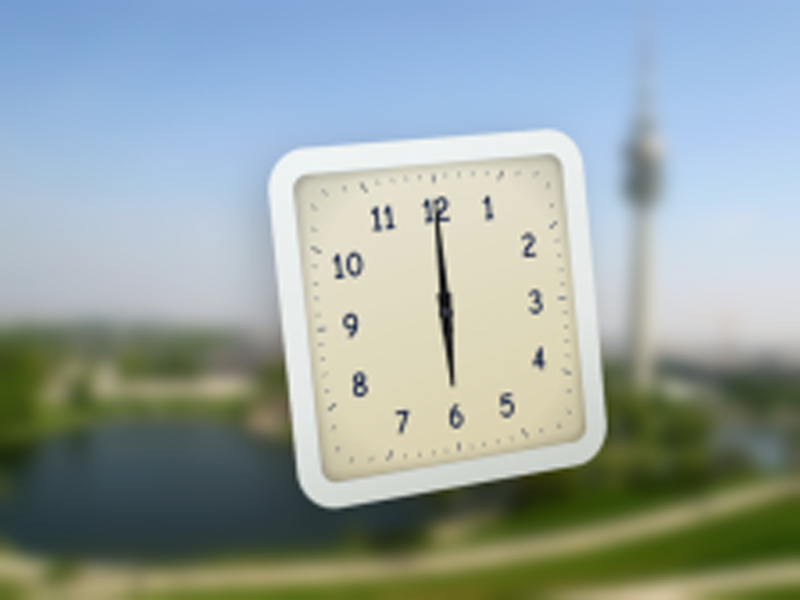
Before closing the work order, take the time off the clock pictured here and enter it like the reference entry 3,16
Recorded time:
6,00
